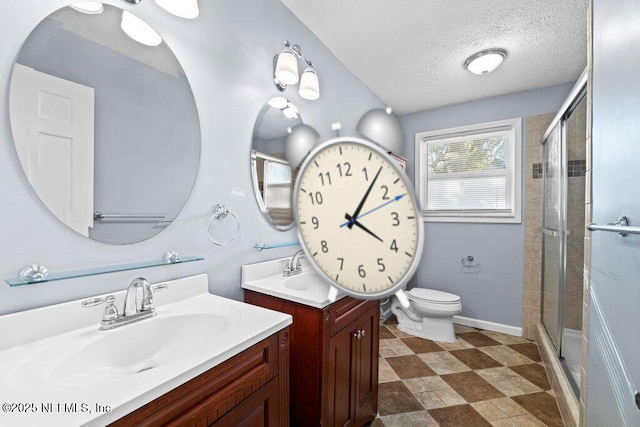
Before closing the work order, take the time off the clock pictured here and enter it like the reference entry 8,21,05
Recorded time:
4,07,12
